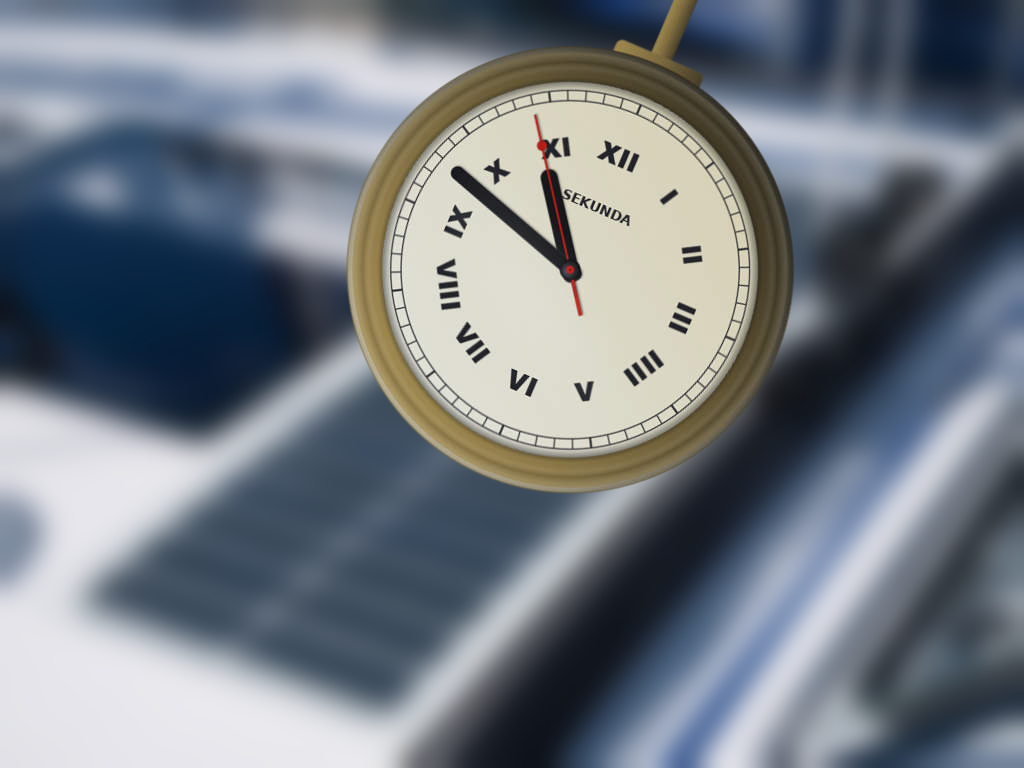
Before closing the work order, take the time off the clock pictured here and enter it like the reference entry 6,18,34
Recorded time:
10,47,54
